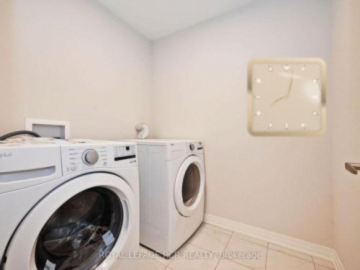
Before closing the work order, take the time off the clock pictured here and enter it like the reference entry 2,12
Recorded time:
8,02
